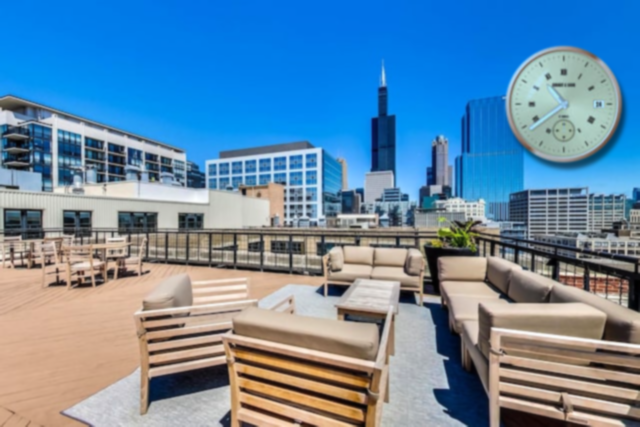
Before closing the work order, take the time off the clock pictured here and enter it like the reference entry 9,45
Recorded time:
10,39
